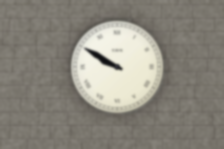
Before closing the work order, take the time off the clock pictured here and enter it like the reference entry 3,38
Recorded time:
9,50
